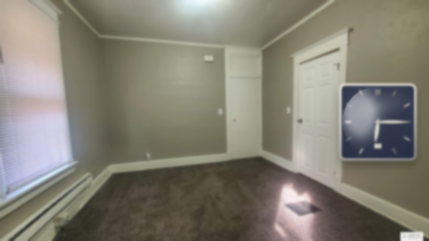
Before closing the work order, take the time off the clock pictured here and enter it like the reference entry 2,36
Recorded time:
6,15
